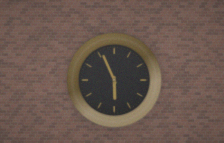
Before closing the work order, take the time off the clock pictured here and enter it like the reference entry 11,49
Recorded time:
5,56
